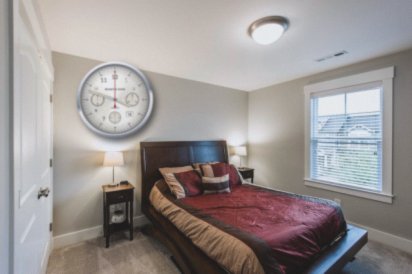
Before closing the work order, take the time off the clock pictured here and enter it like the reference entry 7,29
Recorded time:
3,48
